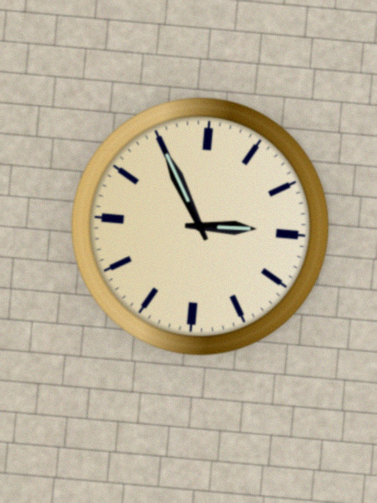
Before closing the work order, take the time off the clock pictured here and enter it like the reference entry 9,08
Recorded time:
2,55
